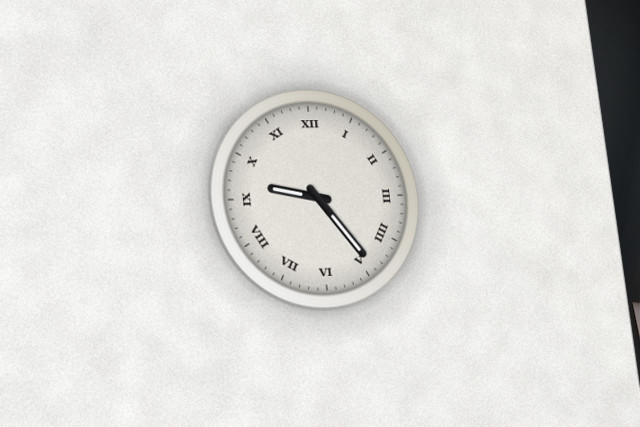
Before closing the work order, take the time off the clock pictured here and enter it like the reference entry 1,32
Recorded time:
9,24
